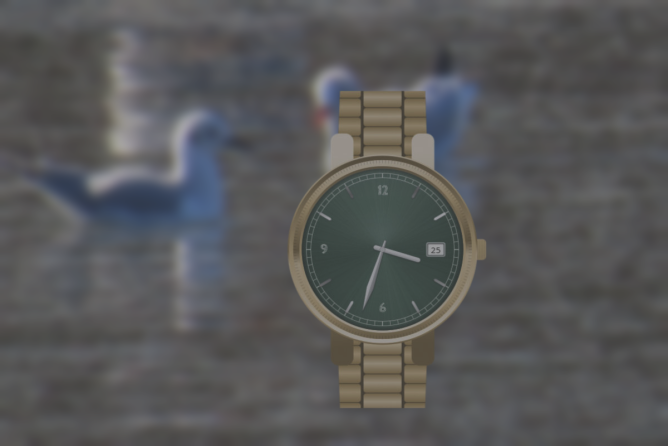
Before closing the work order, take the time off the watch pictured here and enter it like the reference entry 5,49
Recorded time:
3,33
